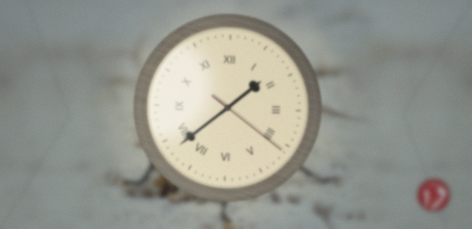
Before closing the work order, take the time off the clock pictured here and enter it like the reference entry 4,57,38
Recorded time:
1,38,21
